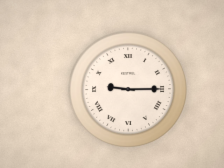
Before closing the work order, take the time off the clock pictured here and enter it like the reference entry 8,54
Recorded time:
9,15
